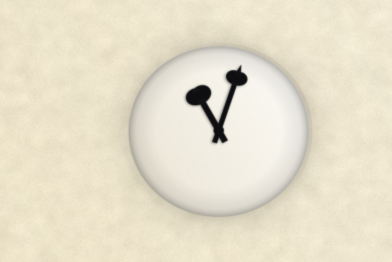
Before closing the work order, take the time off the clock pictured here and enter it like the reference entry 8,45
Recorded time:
11,03
